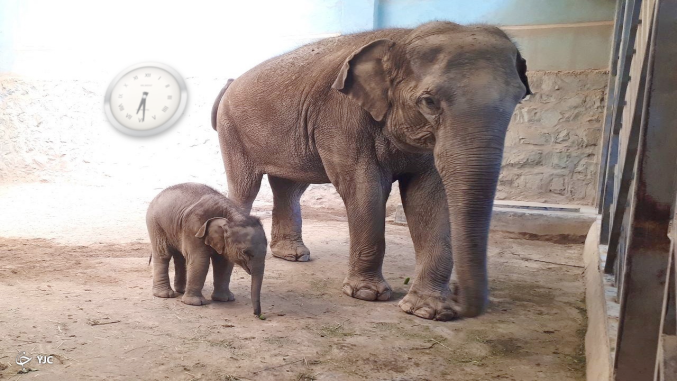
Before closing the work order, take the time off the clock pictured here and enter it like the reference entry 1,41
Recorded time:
6,29
